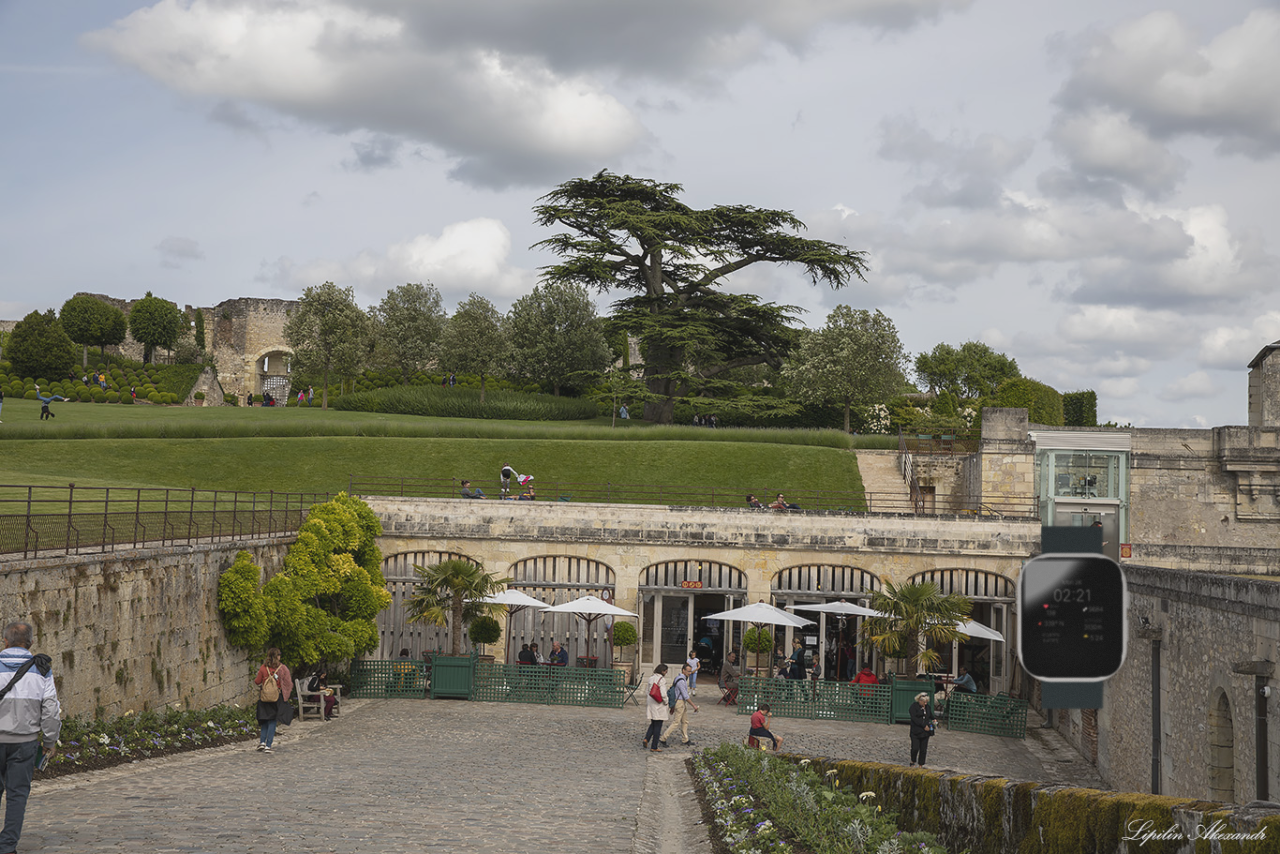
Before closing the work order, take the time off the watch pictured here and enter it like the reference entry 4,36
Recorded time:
2,21
